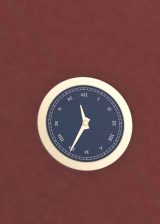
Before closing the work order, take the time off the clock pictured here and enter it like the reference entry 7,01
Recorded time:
11,35
